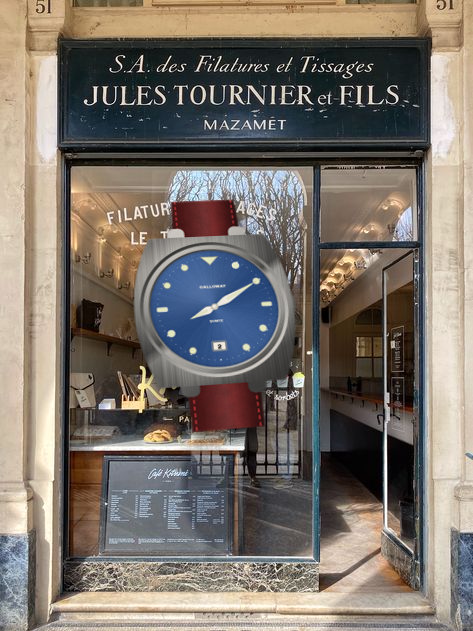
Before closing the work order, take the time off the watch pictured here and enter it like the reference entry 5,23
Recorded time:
8,10
